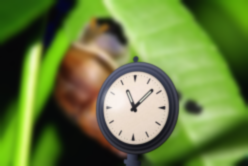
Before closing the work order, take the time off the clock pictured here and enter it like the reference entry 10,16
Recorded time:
11,08
